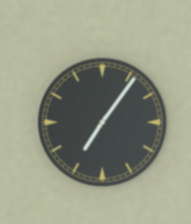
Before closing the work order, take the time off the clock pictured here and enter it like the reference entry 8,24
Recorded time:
7,06
